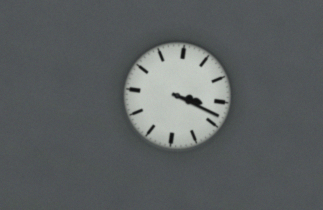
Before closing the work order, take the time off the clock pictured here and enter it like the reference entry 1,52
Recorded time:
3,18
